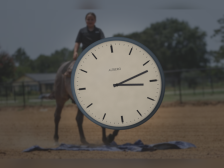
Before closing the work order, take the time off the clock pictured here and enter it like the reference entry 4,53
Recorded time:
3,12
